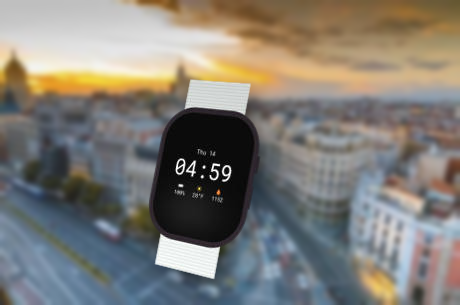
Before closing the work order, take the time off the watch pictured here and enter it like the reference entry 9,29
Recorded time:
4,59
